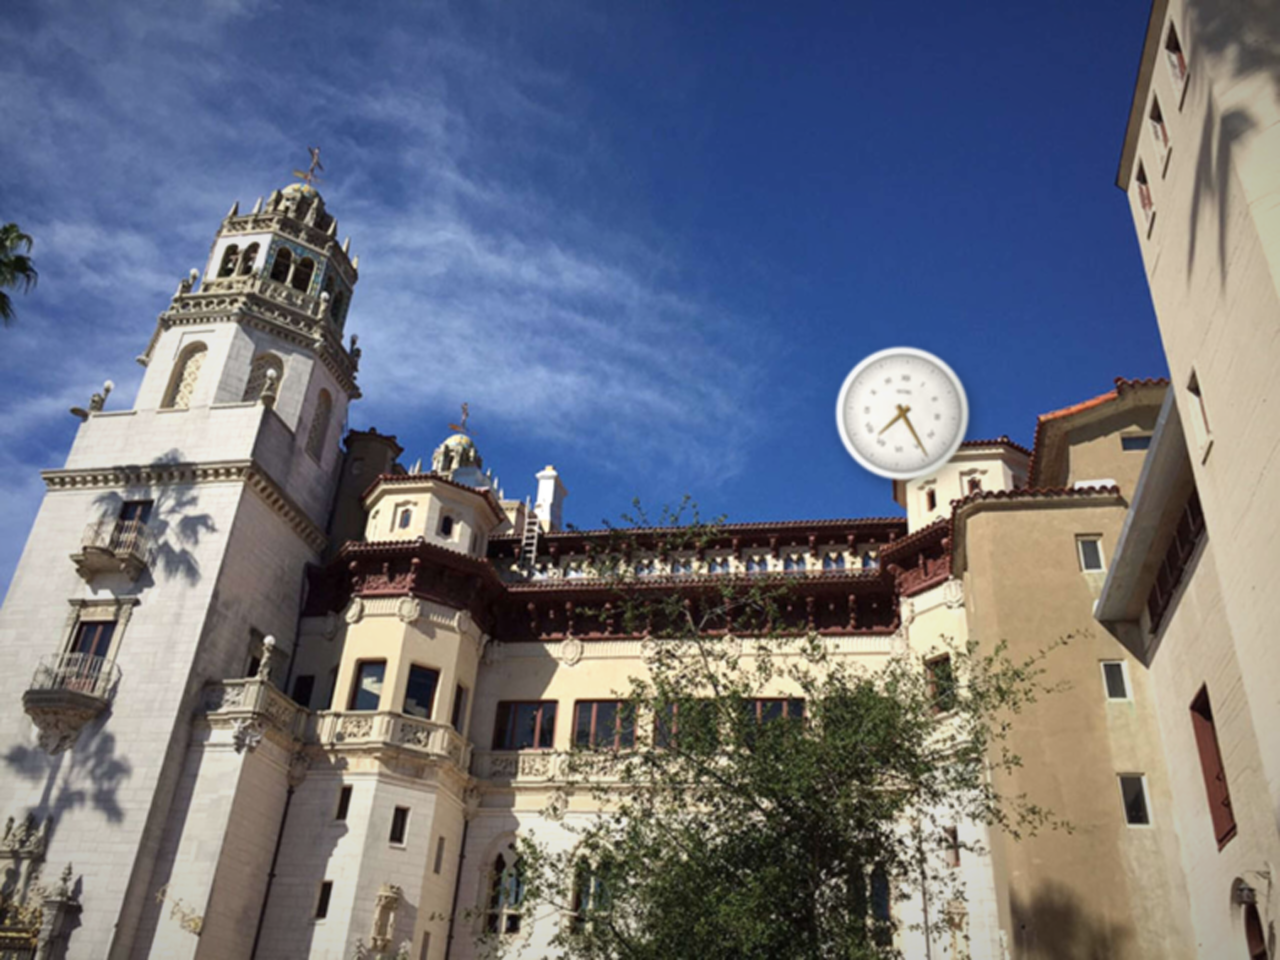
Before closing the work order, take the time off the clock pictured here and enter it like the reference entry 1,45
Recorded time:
7,24
